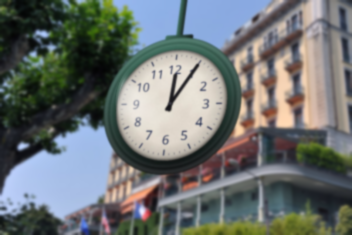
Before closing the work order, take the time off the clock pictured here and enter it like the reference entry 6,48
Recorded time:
12,05
